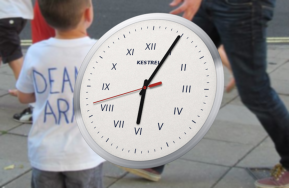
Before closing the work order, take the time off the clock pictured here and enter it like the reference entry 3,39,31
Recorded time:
6,04,42
